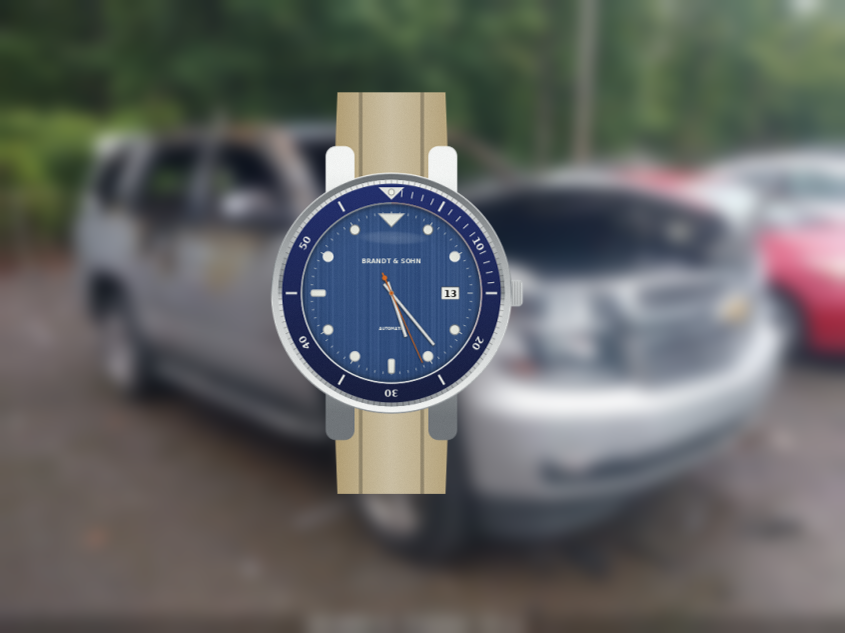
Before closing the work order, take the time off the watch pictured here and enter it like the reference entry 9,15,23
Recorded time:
5,23,26
